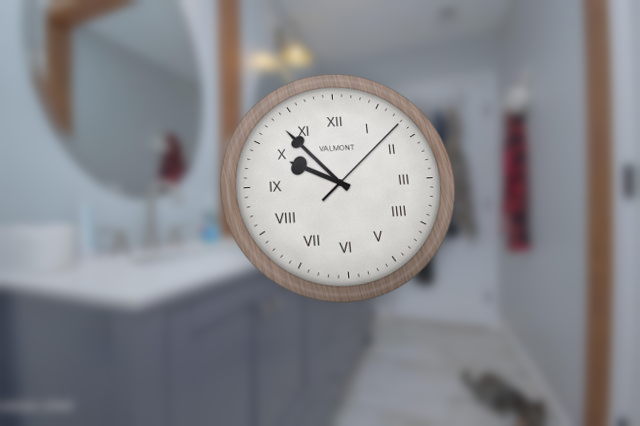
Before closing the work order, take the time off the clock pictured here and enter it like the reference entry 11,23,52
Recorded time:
9,53,08
